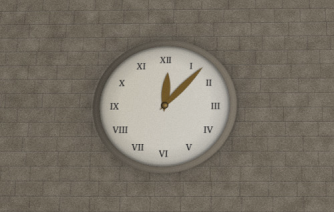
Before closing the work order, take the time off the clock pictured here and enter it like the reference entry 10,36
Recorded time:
12,07
